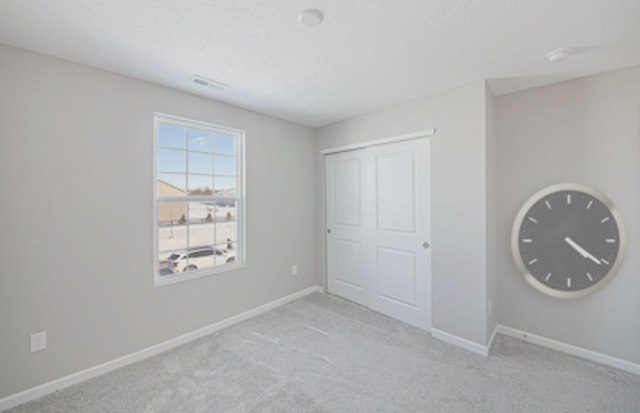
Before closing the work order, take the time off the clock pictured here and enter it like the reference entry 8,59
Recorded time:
4,21
